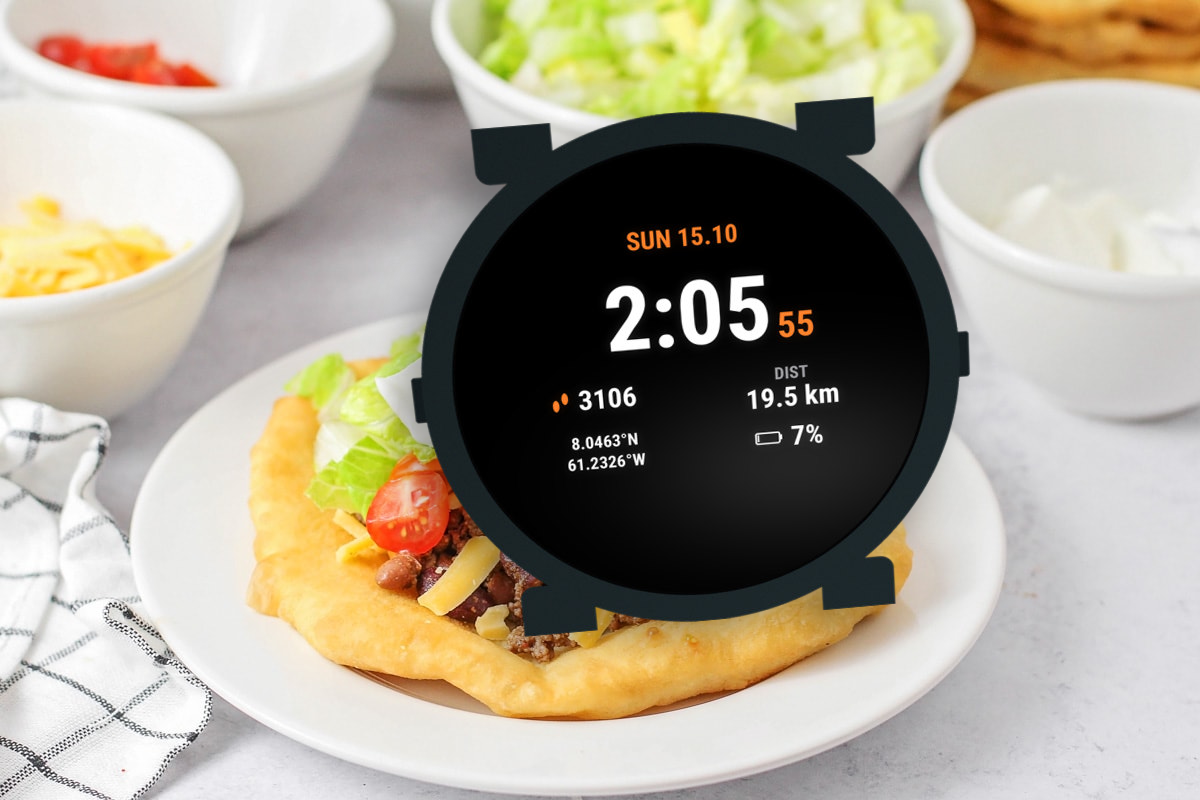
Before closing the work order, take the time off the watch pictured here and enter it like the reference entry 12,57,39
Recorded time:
2,05,55
